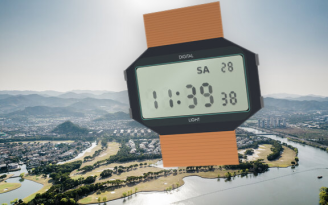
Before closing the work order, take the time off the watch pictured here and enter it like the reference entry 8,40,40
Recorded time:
11,39,38
